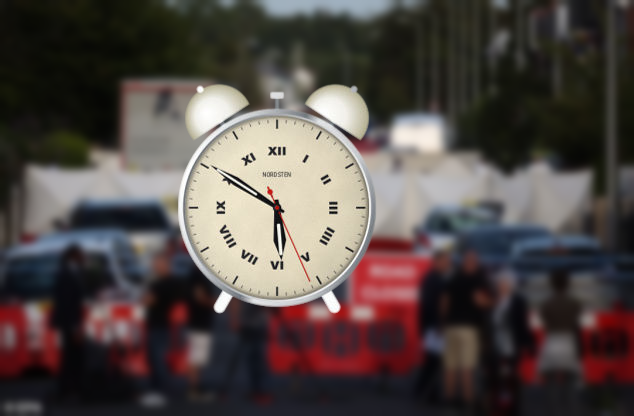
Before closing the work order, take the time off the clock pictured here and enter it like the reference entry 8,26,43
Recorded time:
5,50,26
